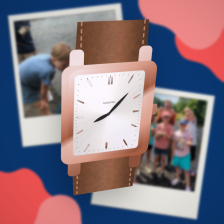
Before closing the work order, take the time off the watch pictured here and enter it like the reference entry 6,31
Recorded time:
8,07
